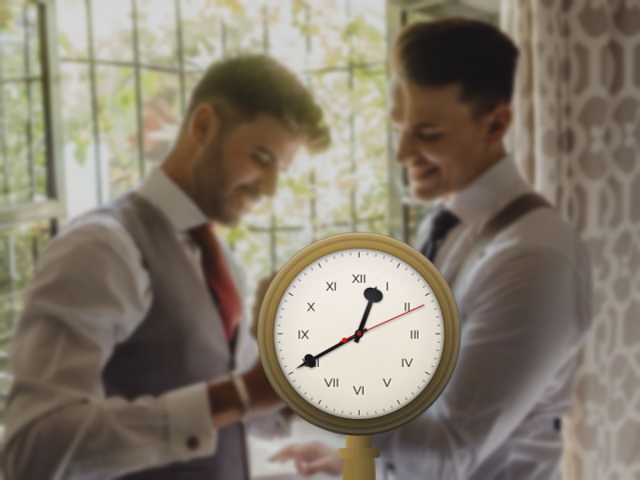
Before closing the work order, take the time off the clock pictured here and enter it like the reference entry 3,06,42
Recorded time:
12,40,11
